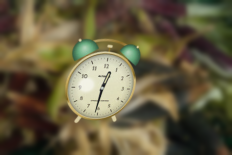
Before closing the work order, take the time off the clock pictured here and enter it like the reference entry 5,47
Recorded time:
12,31
